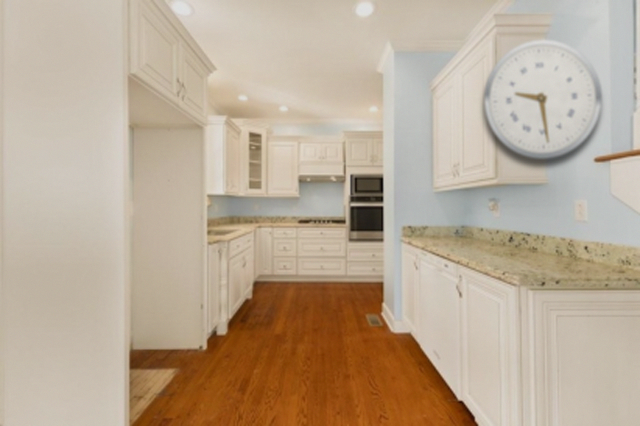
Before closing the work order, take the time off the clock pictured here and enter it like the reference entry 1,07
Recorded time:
9,29
